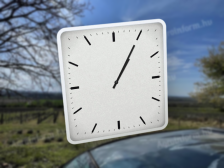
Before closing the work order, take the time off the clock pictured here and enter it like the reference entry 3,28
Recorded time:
1,05
